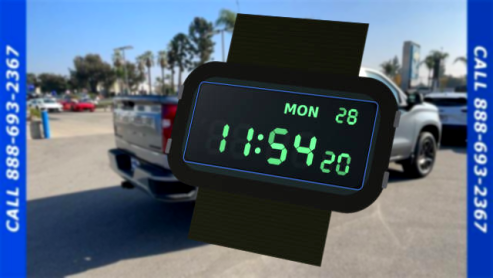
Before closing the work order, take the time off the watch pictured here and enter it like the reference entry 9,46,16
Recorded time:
11,54,20
